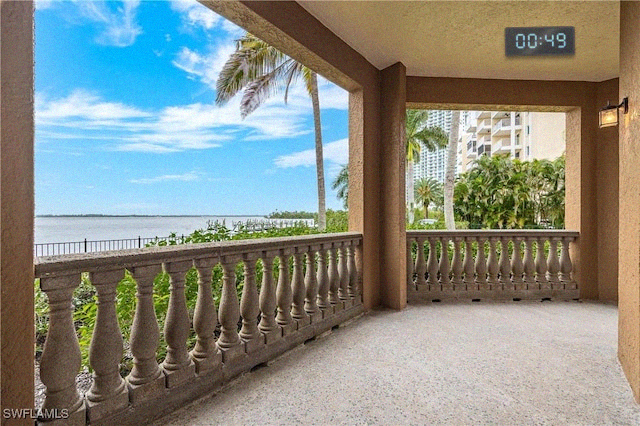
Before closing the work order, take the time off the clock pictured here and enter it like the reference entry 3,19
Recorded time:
0,49
